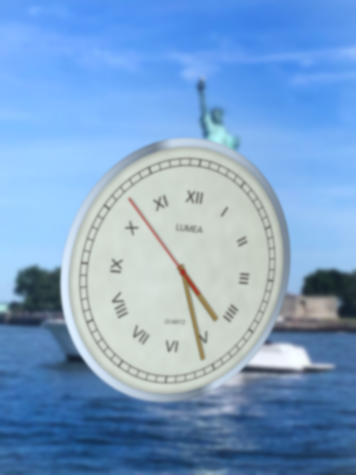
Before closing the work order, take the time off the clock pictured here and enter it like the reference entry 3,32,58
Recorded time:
4,25,52
